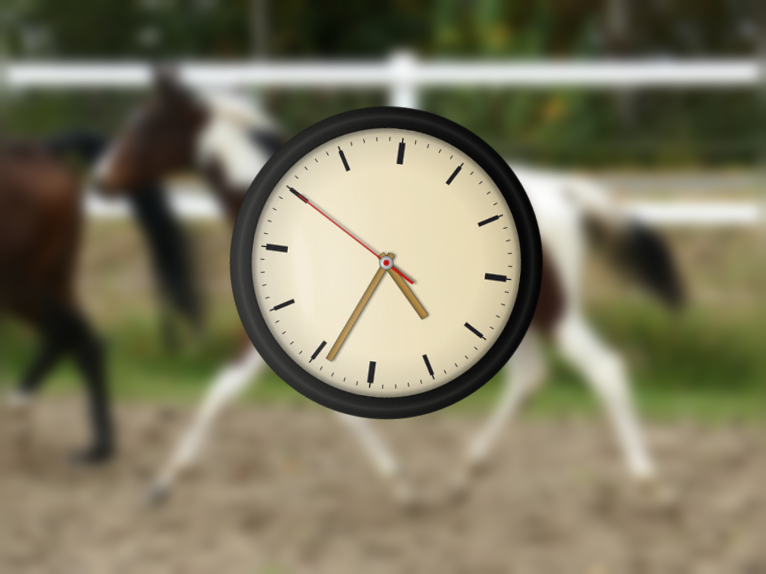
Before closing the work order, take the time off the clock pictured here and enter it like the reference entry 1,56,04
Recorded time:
4,33,50
